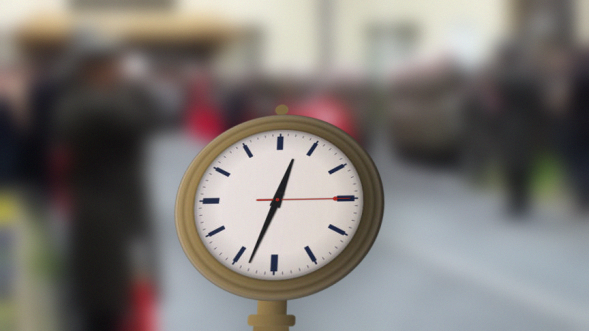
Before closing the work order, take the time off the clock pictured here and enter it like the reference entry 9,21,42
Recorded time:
12,33,15
